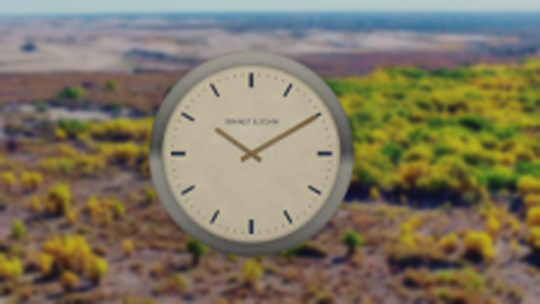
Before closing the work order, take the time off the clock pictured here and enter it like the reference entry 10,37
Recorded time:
10,10
